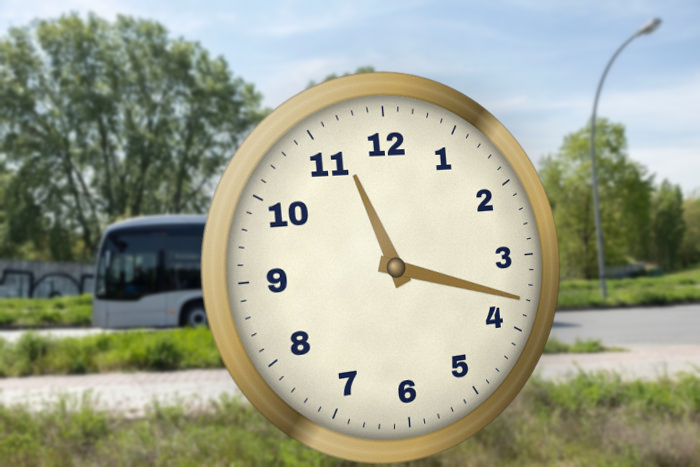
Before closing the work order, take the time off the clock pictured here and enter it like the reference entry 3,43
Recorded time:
11,18
